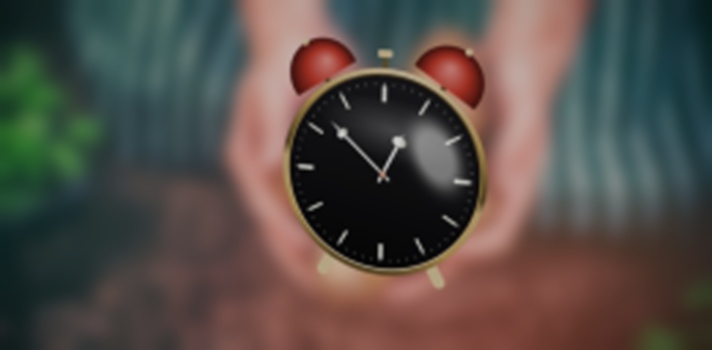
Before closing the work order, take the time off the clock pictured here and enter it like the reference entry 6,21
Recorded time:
12,52
